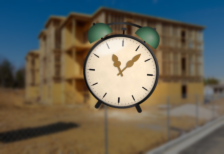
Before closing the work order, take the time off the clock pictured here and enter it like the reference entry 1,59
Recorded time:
11,07
